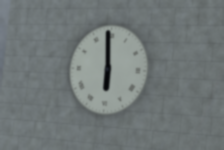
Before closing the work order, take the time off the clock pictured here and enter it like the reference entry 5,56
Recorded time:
5,59
